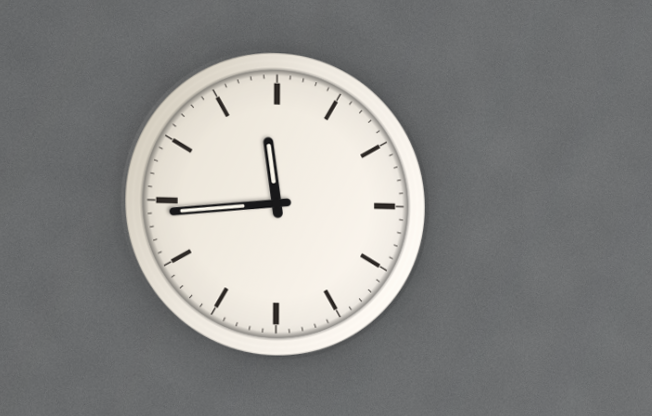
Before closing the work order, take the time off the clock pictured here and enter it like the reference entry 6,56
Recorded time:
11,44
